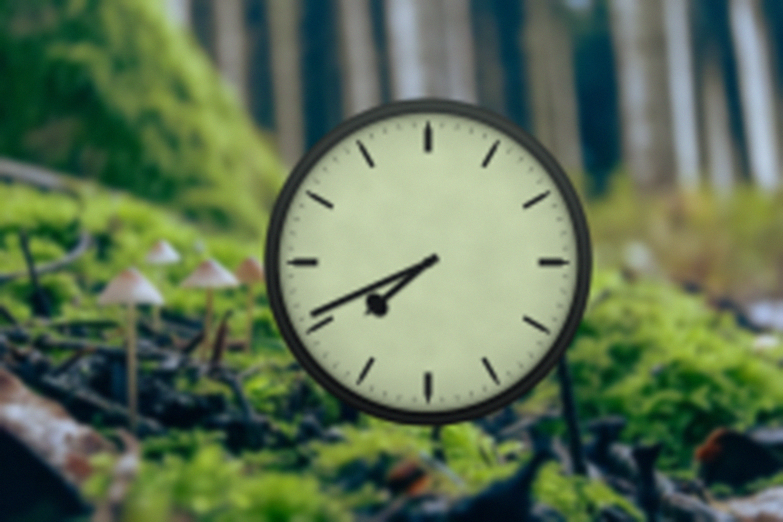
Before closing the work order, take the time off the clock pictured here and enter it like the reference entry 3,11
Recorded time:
7,41
